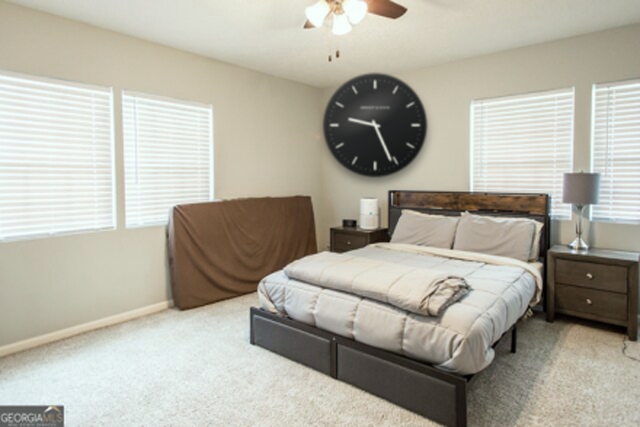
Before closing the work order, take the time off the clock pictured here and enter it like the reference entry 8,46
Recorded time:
9,26
